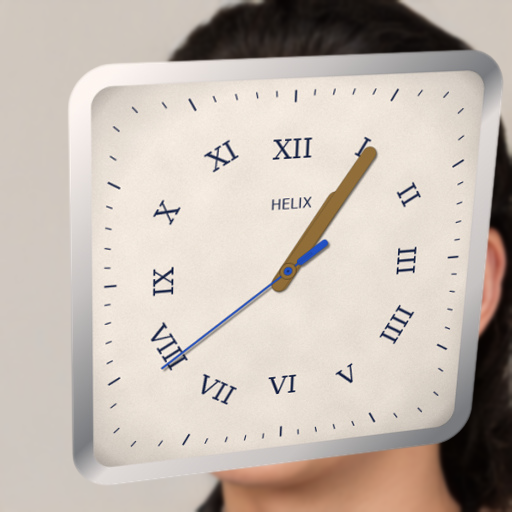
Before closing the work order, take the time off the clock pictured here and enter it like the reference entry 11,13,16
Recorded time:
1,05,39
